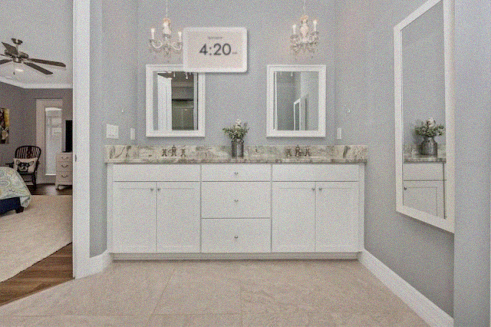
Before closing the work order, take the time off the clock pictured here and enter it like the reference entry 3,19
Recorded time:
4,20
